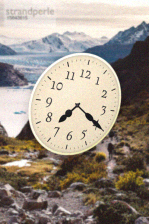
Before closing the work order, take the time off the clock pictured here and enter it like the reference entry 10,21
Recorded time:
7,20
